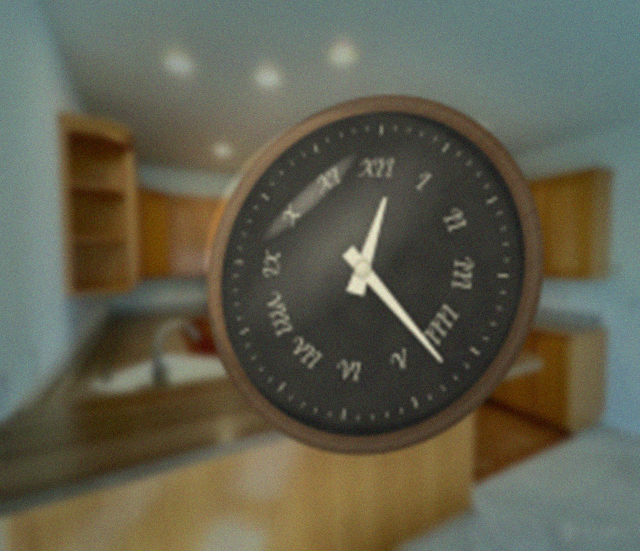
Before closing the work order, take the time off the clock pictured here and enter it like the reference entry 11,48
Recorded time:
12,22
